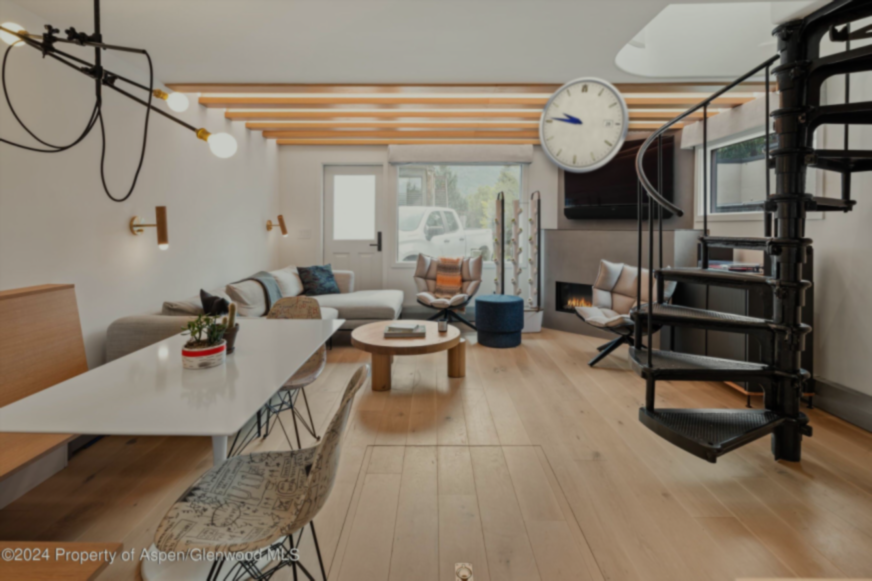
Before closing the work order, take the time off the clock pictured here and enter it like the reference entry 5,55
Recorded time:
9,46
